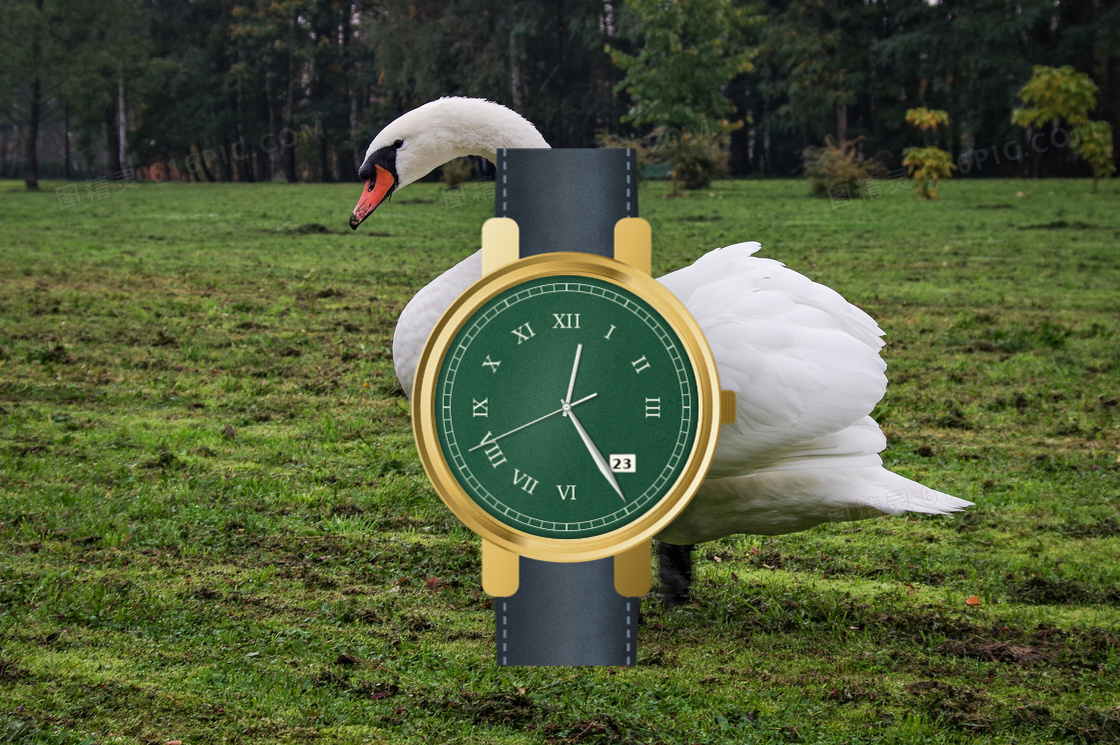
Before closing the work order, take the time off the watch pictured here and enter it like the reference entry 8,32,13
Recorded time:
12,24,41
